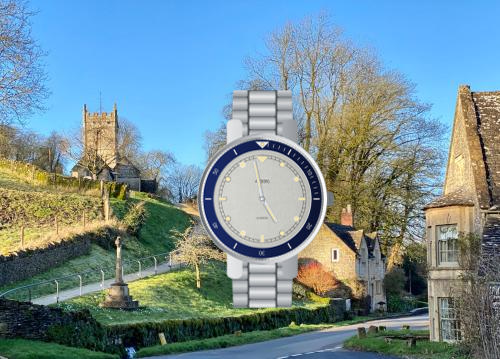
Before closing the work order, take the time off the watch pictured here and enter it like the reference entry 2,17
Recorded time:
4,58
